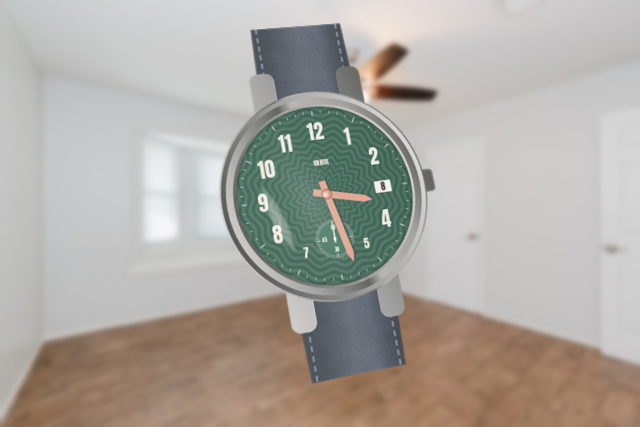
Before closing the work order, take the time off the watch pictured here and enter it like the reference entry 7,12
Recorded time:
3,28
